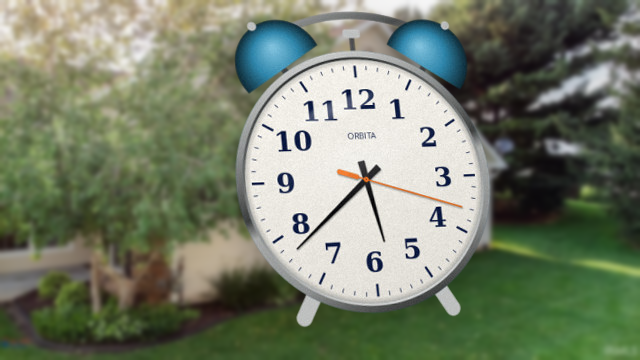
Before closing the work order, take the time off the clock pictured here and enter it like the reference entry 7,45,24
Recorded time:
5,38,18
